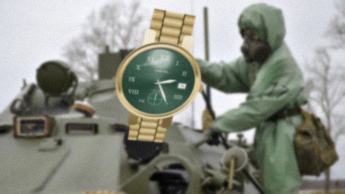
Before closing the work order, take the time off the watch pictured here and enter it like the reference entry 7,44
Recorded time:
2,25
